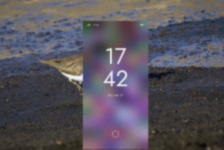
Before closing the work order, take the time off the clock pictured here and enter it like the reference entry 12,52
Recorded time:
17,42
